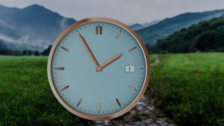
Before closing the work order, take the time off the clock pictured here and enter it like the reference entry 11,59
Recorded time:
1,55
